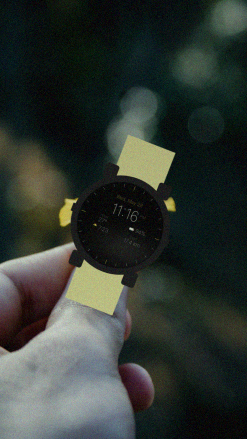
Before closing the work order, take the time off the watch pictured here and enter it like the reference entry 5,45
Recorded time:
11,16
